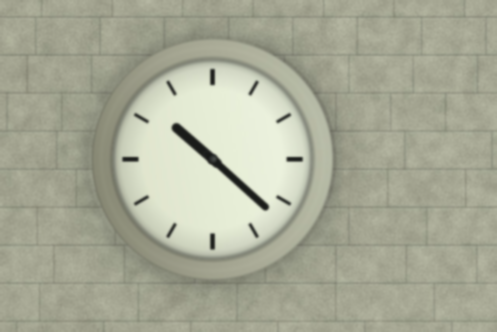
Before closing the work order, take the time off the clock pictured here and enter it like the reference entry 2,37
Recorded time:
10,22
